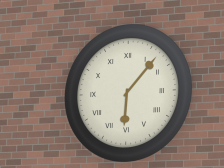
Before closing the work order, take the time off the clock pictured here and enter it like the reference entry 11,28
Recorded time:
6,07
